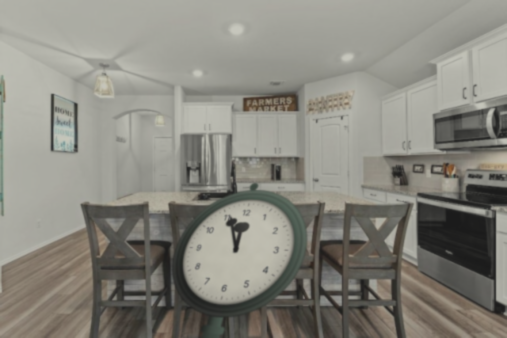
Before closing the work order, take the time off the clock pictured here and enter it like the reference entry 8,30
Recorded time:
11,56
